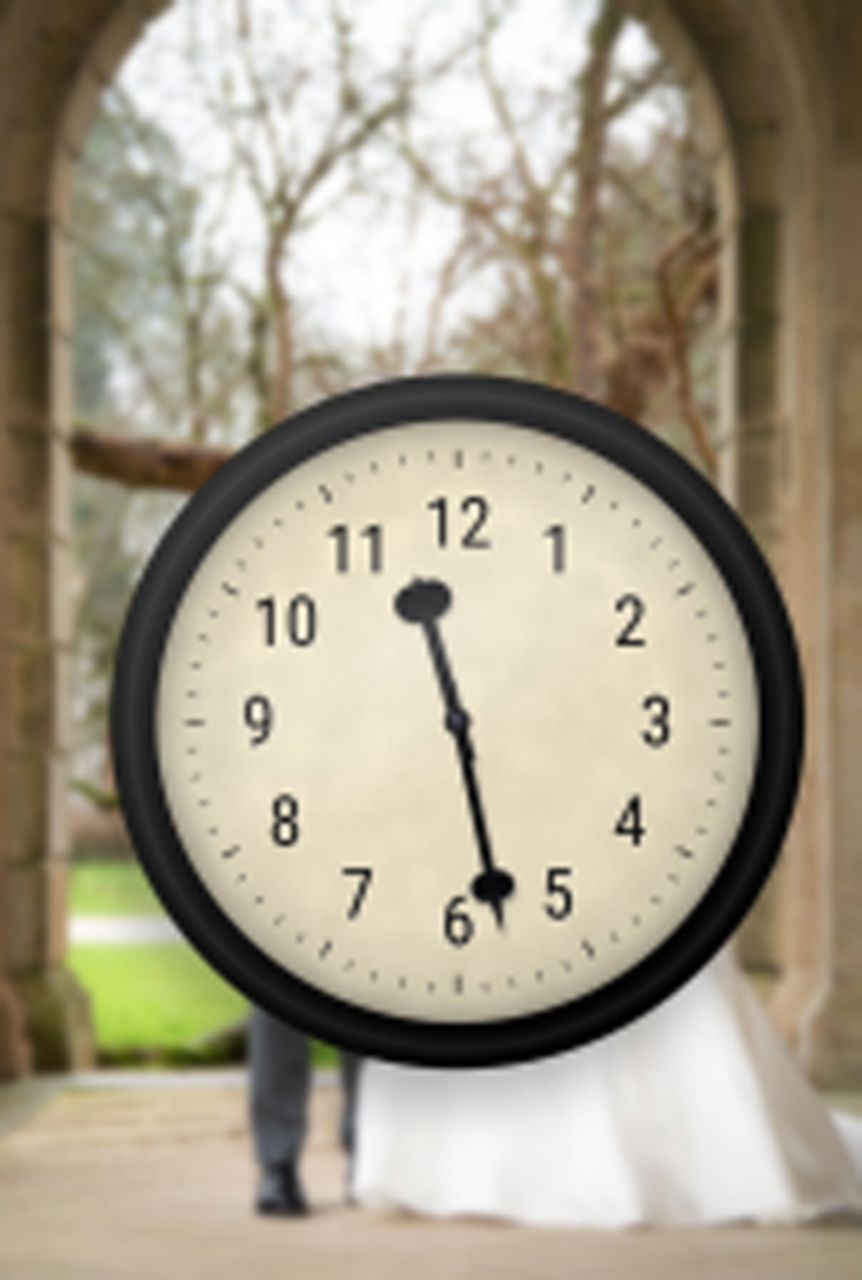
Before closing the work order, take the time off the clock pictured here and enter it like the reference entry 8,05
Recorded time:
11,28
